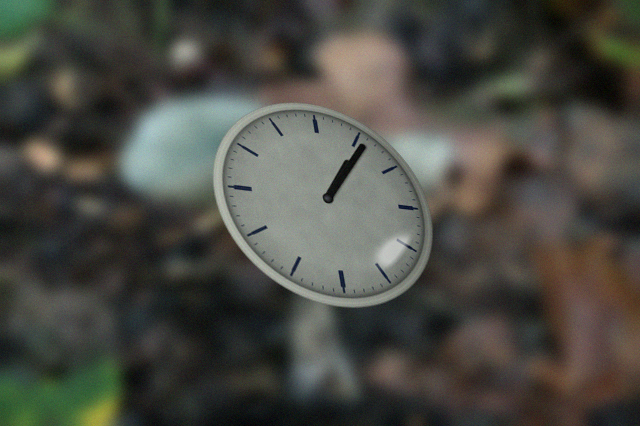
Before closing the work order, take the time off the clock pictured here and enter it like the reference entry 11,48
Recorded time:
1,06
